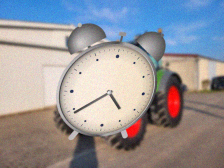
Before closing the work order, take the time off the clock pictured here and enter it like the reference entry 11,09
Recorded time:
4,39
